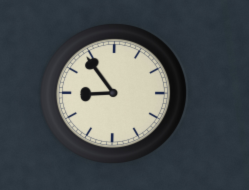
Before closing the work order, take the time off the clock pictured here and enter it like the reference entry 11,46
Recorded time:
8,54
